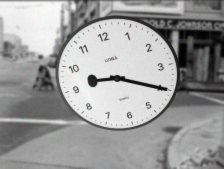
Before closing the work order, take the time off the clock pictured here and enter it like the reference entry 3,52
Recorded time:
9,20
